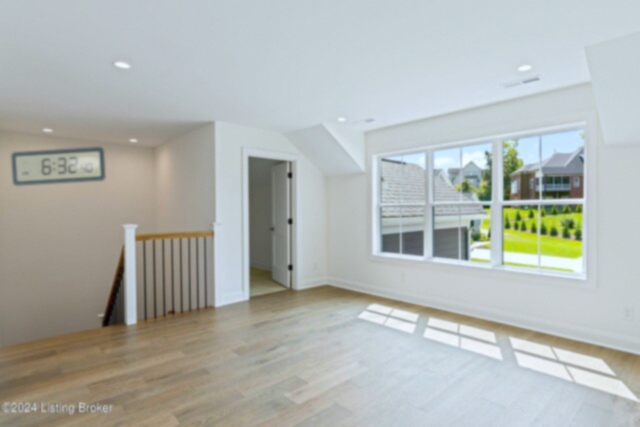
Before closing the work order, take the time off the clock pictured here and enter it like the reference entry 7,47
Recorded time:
6,32
